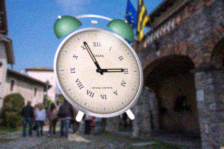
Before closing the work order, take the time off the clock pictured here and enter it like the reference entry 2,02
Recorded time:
2,56
